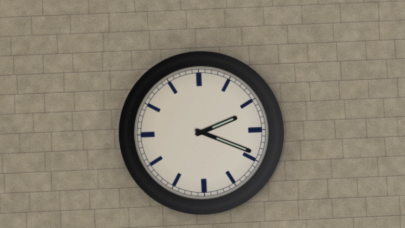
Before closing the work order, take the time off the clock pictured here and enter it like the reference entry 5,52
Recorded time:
2,19
